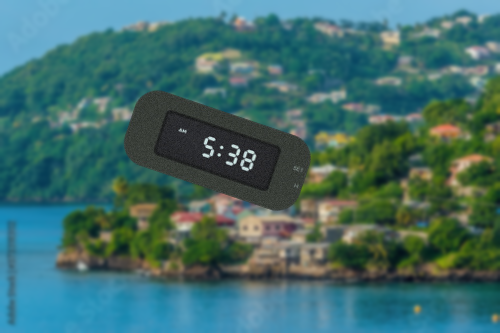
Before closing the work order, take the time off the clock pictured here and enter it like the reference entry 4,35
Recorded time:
5,38
